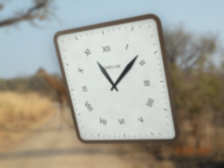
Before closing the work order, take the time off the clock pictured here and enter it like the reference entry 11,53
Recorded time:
11,08
